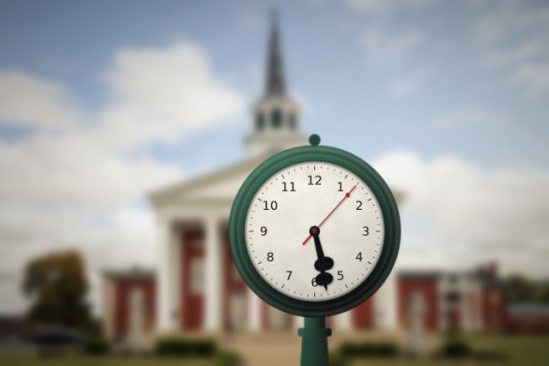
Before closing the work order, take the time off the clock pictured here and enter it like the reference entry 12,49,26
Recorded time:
5,28,07
